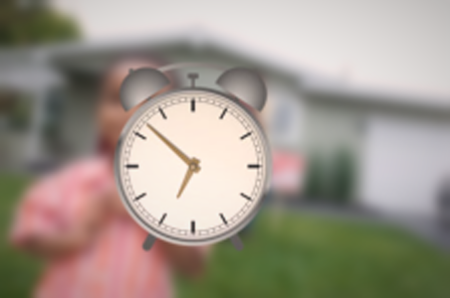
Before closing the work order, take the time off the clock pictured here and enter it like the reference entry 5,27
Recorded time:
6,52
